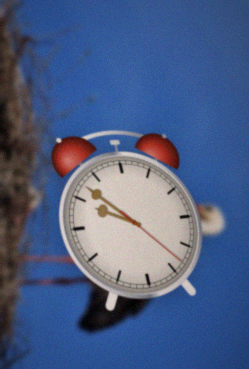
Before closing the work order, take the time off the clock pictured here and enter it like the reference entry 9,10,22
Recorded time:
9,52,23
